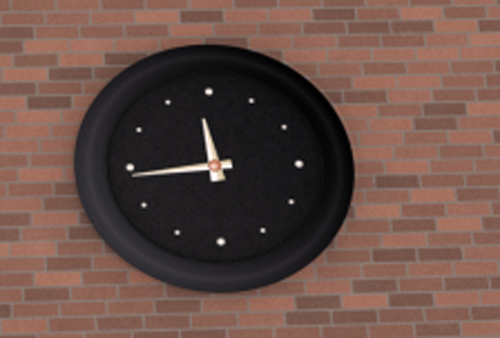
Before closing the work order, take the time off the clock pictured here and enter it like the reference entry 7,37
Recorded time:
11,44
